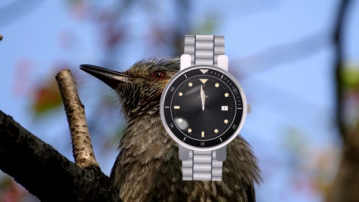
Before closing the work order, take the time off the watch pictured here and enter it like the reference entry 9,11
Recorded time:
11,59
